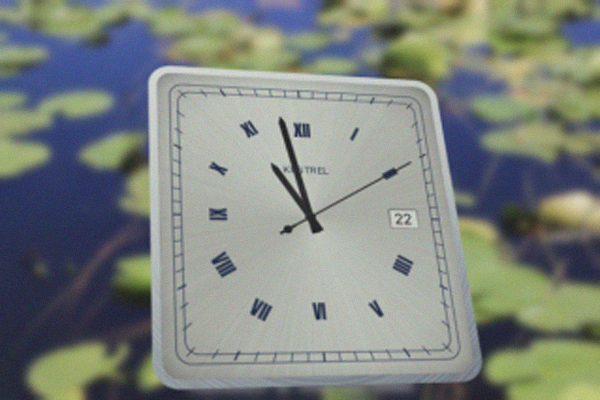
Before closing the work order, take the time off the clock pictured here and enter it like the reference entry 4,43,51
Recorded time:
10,58,10
